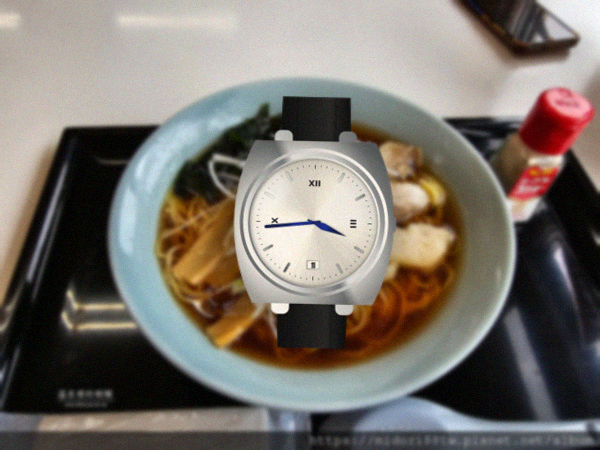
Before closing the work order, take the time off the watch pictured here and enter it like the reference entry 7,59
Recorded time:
3,44
